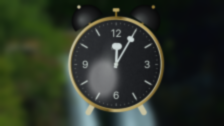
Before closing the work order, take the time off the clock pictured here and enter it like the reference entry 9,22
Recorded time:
12,05
